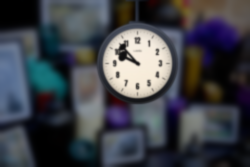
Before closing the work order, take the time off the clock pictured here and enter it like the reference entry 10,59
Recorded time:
9,53
